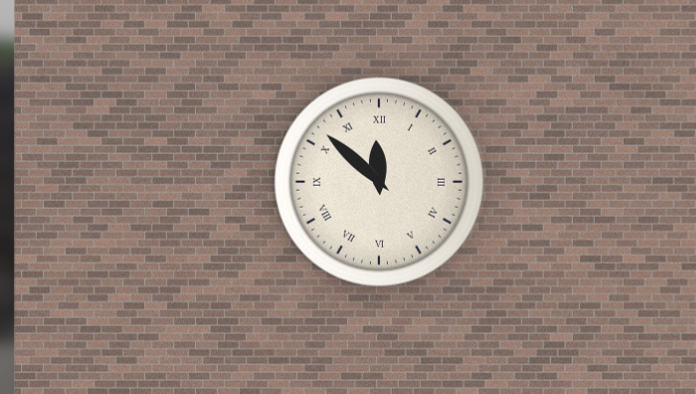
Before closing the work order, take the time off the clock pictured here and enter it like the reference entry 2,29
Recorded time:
11,52
